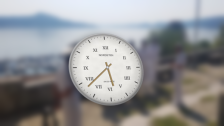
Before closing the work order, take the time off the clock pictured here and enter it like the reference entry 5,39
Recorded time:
5,38
